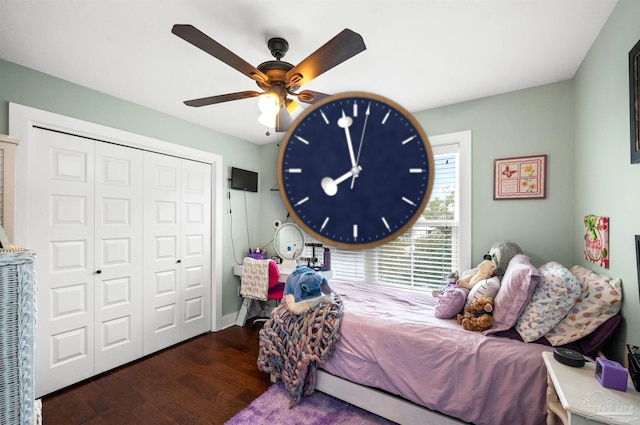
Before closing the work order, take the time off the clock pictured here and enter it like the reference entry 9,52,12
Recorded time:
7,58,02
